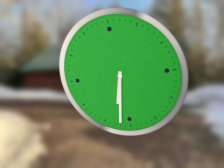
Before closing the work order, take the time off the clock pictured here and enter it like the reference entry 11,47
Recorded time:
6,32
